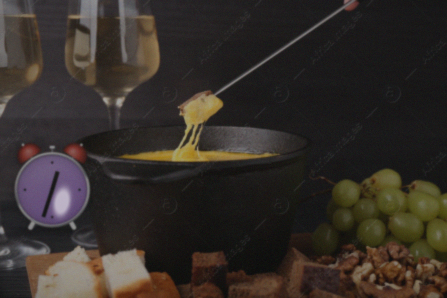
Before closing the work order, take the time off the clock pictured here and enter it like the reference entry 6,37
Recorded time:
12,33
